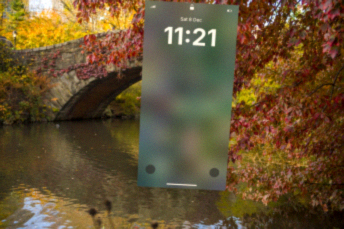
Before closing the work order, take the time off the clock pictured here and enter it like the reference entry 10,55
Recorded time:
11,21
